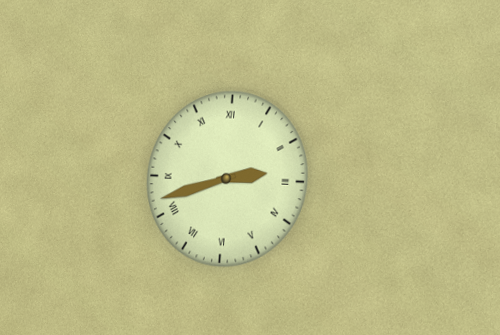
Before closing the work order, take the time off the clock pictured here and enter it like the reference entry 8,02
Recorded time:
2,42
